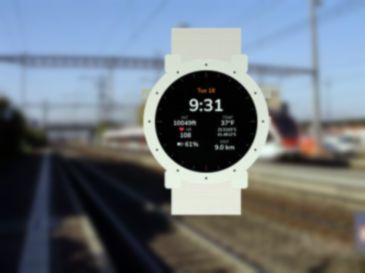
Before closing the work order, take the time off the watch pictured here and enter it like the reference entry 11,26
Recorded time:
9,31
